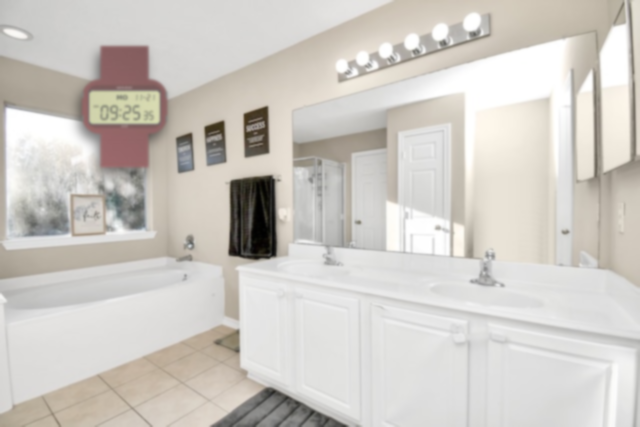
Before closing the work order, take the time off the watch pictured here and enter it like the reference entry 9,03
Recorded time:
9,25
